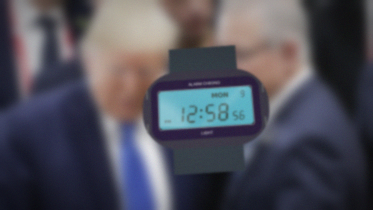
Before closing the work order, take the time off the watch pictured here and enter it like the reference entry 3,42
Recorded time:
12,58
